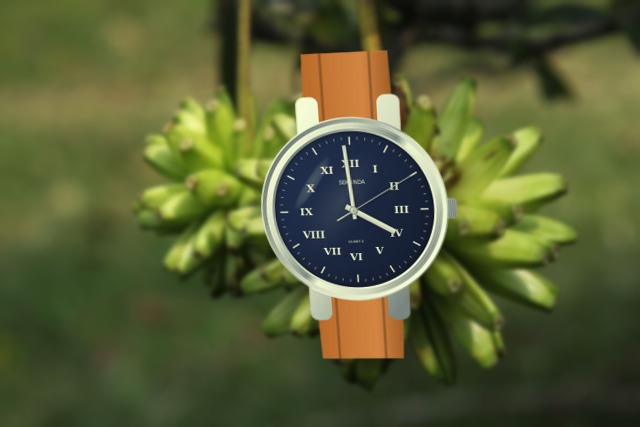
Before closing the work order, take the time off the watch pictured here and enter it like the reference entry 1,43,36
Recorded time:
3,59,10
